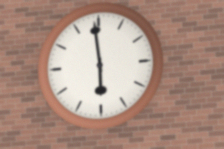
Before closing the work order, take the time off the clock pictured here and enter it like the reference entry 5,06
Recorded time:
5,59
